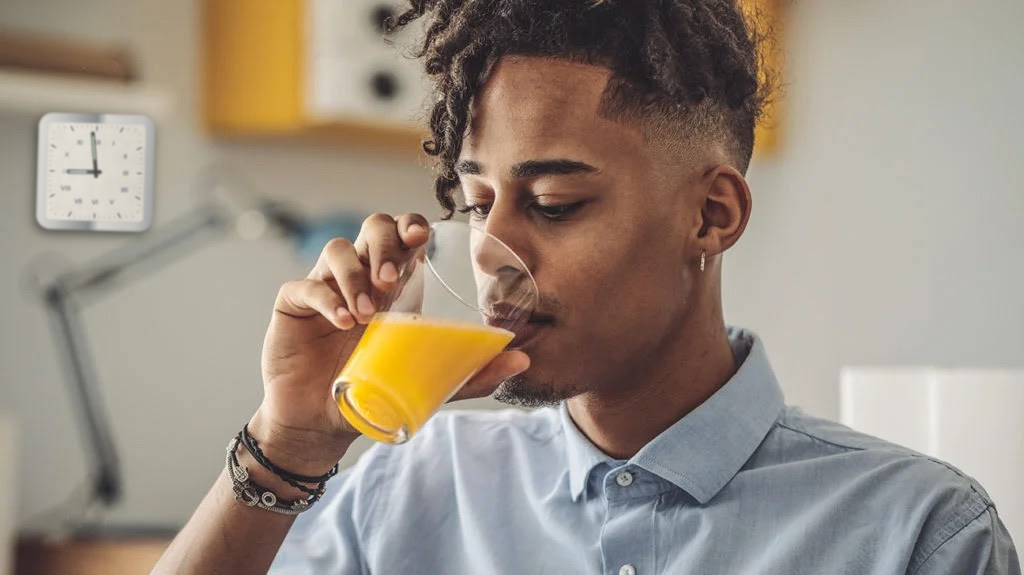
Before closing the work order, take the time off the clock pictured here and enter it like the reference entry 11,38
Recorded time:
8,59
